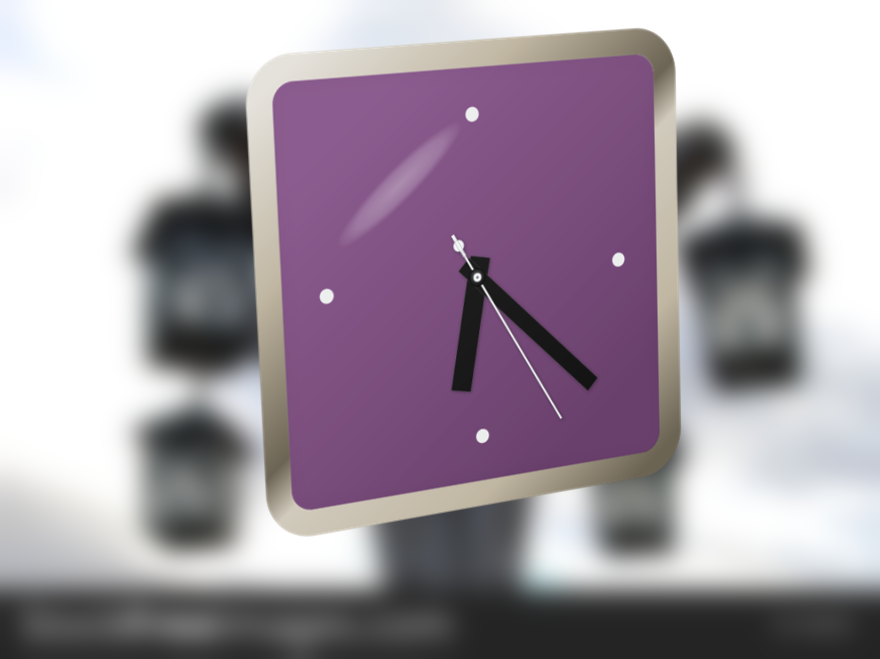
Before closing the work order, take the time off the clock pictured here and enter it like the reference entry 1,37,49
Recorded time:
6,22,25
